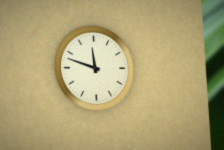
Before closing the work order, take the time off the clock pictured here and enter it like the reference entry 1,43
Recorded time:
11,48
